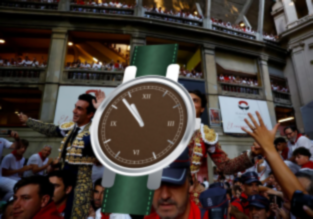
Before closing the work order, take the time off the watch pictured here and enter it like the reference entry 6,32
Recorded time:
10,53
